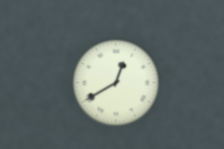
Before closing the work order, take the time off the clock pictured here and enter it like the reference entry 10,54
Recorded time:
12,40
